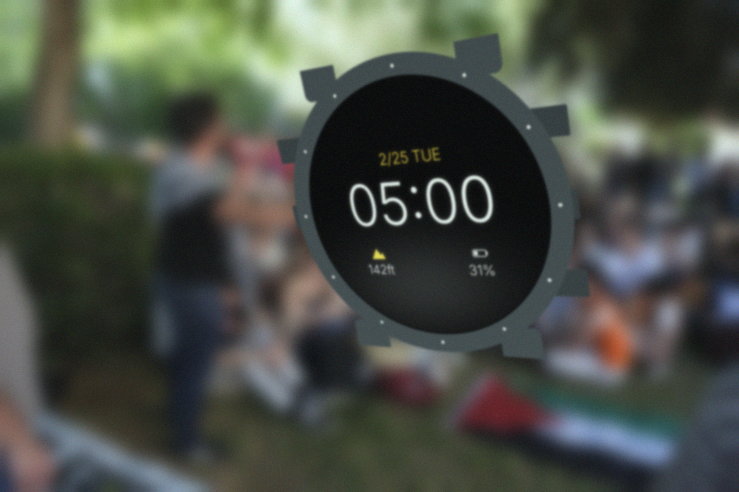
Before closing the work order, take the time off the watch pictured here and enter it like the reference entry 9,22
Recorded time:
5,00
